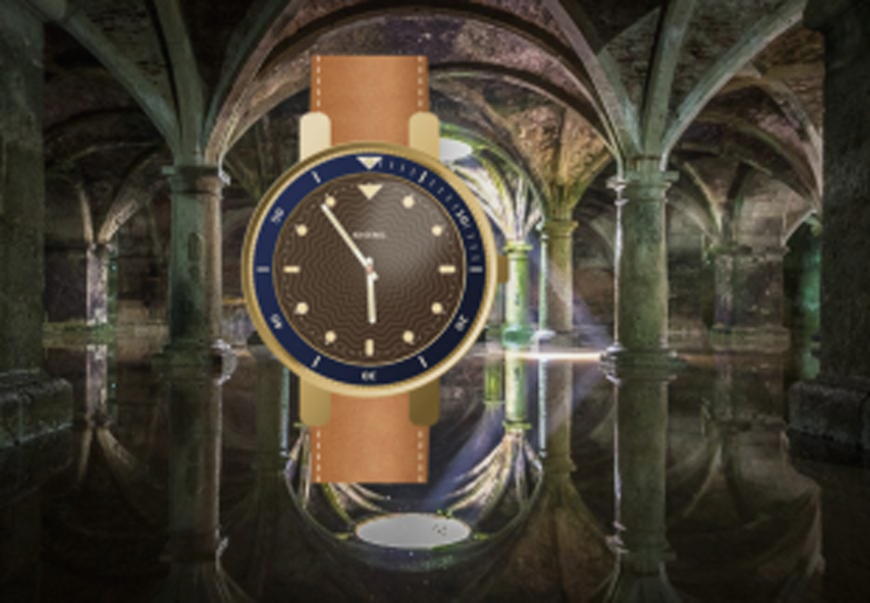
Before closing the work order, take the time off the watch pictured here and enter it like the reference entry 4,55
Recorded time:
5,54
